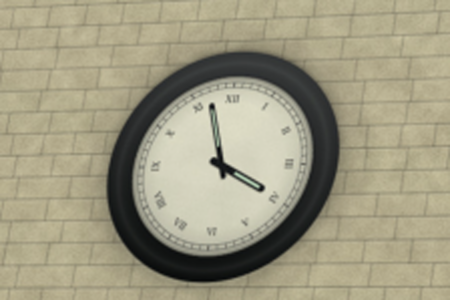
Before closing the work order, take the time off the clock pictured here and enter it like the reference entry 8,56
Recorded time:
3,57
